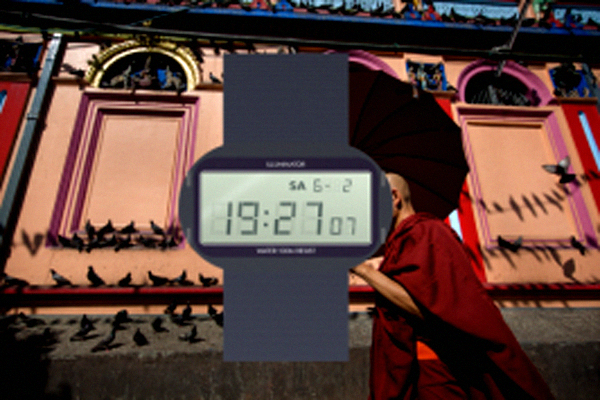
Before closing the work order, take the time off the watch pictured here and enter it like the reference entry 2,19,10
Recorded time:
19,27,07
